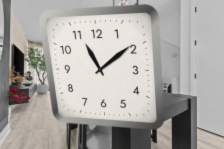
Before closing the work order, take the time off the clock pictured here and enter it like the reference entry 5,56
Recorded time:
11,09
